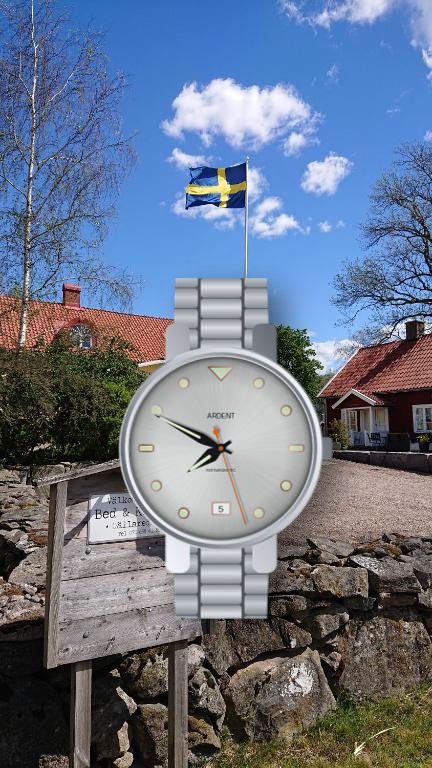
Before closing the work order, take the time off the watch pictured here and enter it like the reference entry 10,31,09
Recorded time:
7,49,27
